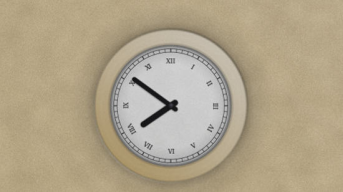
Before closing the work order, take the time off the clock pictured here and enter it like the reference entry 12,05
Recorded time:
7,51
